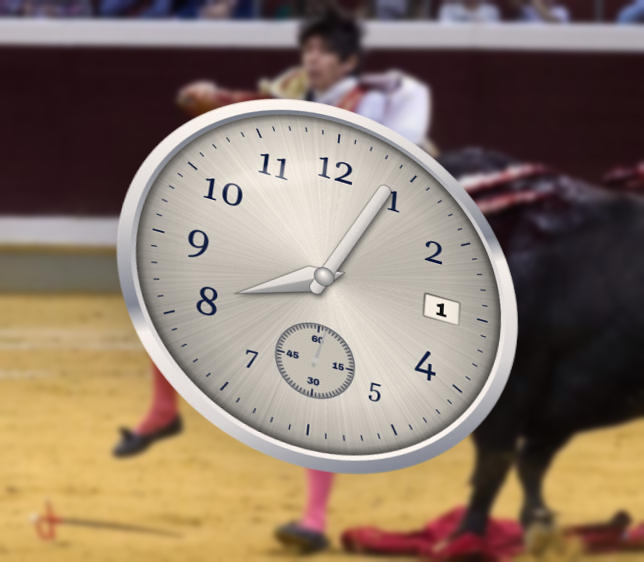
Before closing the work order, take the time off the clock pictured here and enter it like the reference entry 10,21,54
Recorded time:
8,04,02
